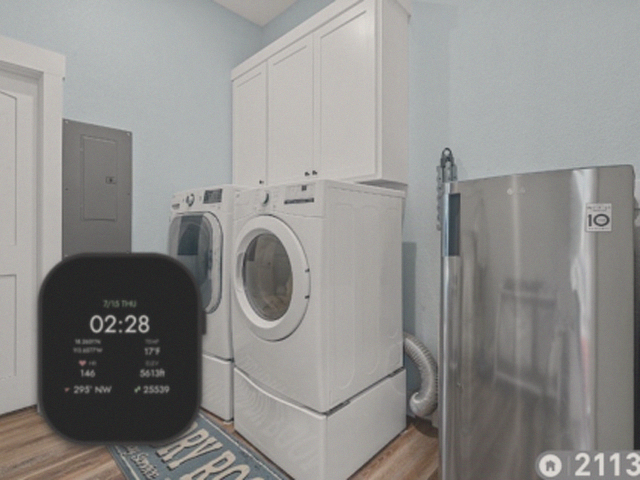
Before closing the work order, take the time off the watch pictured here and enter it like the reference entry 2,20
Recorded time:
2,28
